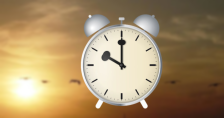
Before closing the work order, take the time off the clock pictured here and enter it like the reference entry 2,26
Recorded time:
10,00
